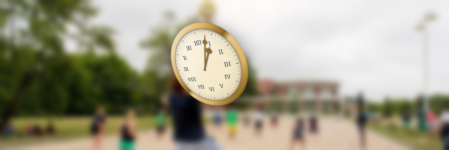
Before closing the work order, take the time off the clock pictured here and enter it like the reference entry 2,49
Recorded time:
1,03
